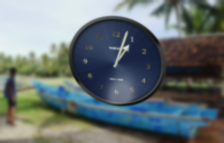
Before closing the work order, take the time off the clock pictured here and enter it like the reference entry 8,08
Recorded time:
1,03
